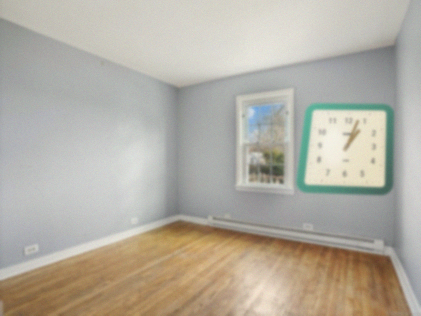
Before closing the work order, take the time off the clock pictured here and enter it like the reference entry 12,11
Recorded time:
1,03
